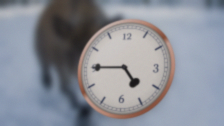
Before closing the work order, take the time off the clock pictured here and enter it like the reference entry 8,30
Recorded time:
4,45
